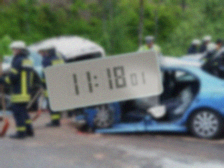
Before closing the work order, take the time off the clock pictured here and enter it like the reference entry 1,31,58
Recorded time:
11,18,01
